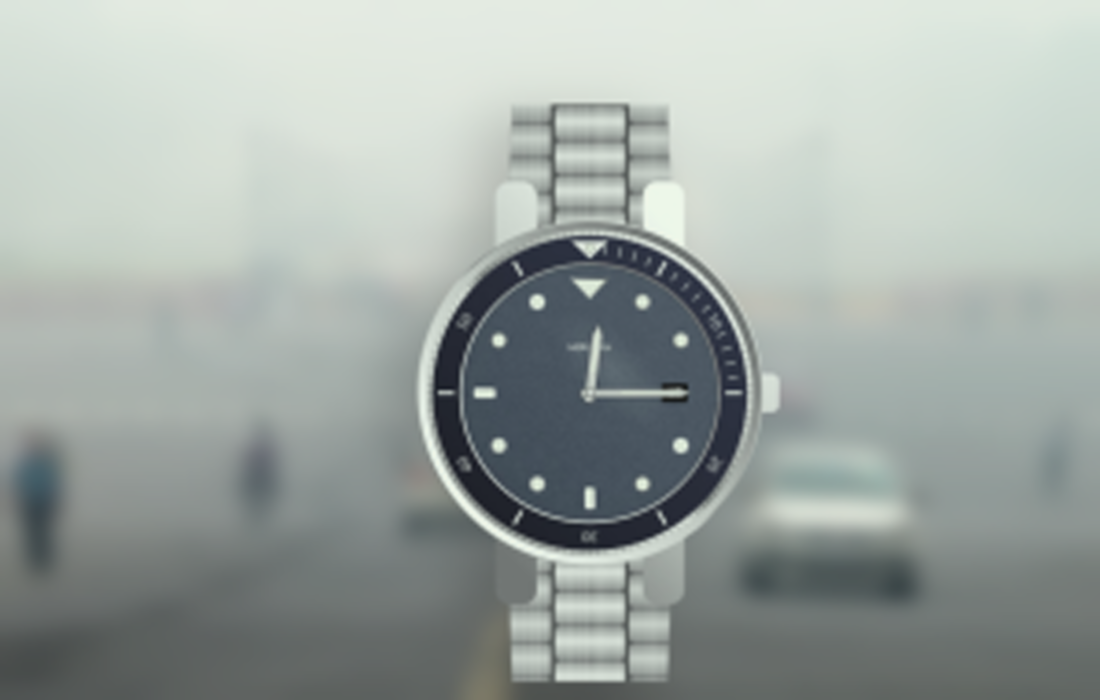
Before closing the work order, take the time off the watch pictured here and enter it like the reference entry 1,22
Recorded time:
12,15
